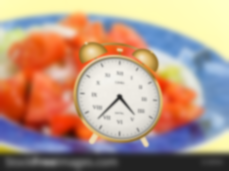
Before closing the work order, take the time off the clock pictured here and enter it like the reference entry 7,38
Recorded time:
4,37
